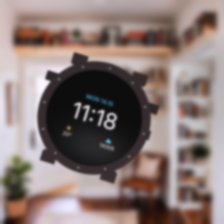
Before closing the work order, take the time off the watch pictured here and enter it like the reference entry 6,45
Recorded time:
11,18
